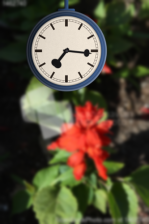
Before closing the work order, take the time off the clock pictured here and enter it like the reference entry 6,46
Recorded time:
7,16
